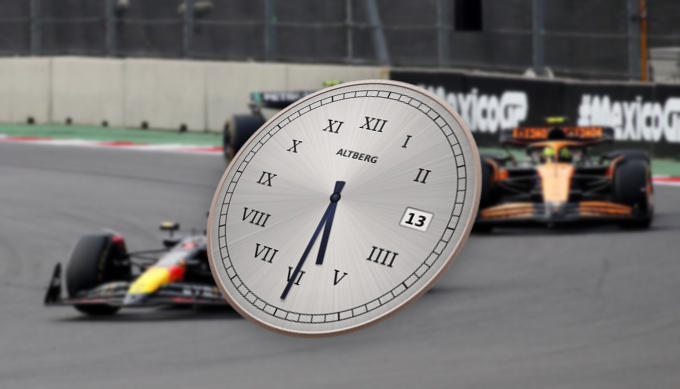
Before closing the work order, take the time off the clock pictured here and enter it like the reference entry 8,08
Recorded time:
5,30
